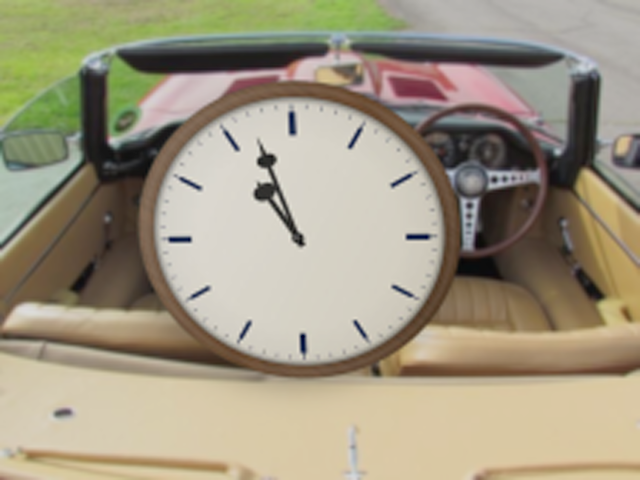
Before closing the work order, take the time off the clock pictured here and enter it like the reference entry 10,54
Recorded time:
10,57
